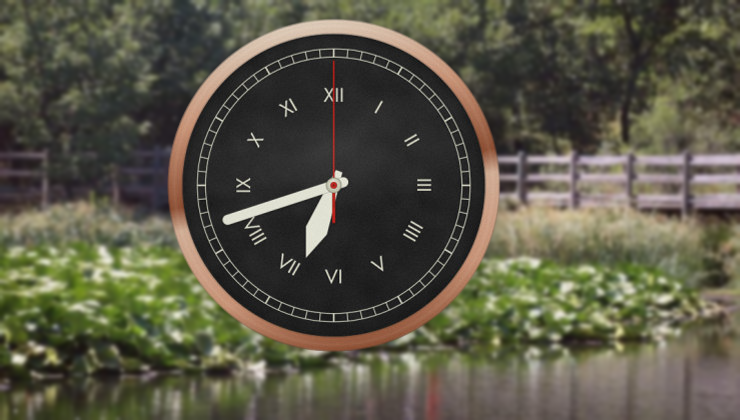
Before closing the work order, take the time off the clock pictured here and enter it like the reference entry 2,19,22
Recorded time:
6,42,00
